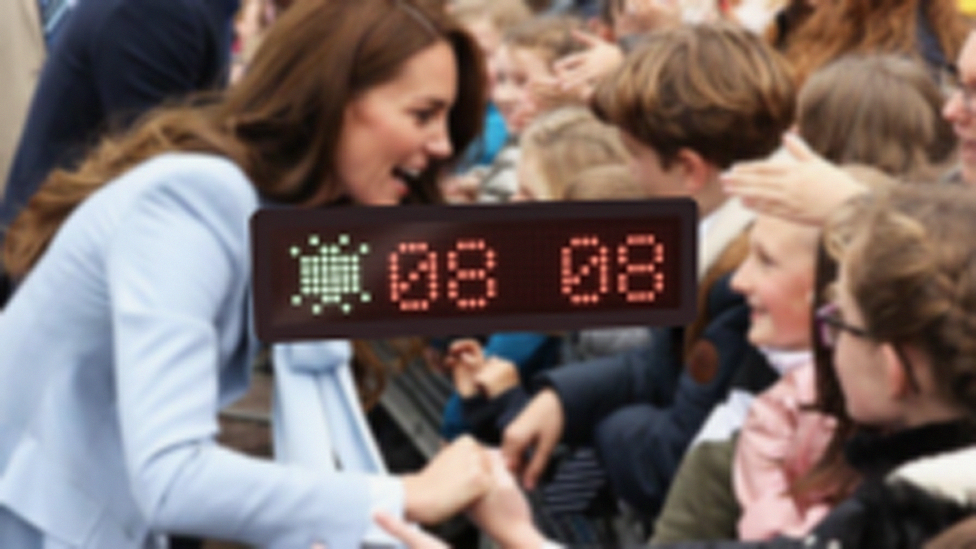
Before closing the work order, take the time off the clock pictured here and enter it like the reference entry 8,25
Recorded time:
8,08
